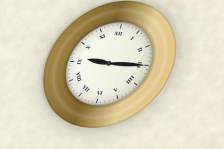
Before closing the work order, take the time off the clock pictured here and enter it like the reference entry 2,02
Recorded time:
9,15
